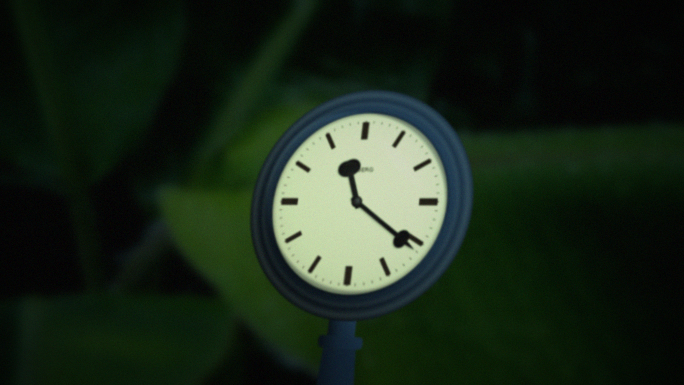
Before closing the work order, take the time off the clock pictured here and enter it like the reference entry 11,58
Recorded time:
11,21
